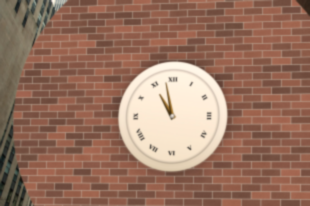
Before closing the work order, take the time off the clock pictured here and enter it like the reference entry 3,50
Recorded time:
10,58
